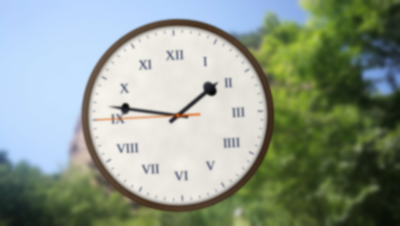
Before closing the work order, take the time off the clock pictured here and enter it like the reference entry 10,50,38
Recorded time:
1,46,45
